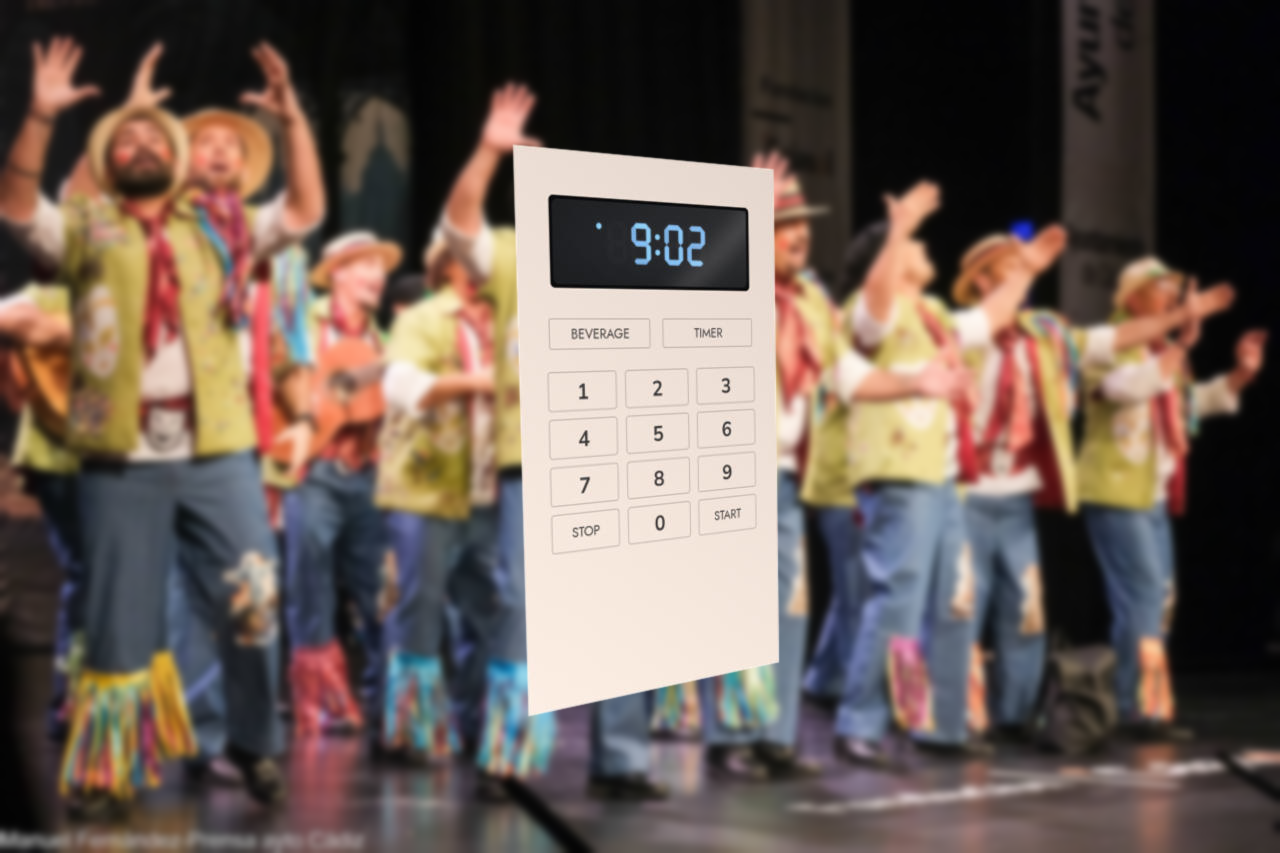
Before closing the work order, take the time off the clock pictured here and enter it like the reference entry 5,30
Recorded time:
9,02
